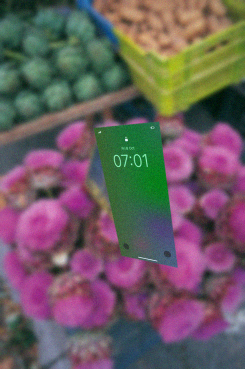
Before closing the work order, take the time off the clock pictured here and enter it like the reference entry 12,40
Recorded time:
7,01
